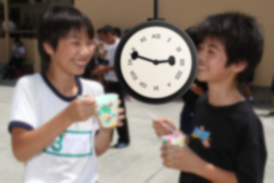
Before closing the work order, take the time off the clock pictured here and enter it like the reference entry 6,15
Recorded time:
2,48
